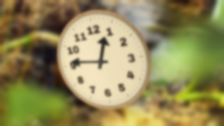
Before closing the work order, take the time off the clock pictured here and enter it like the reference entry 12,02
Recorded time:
12,46
